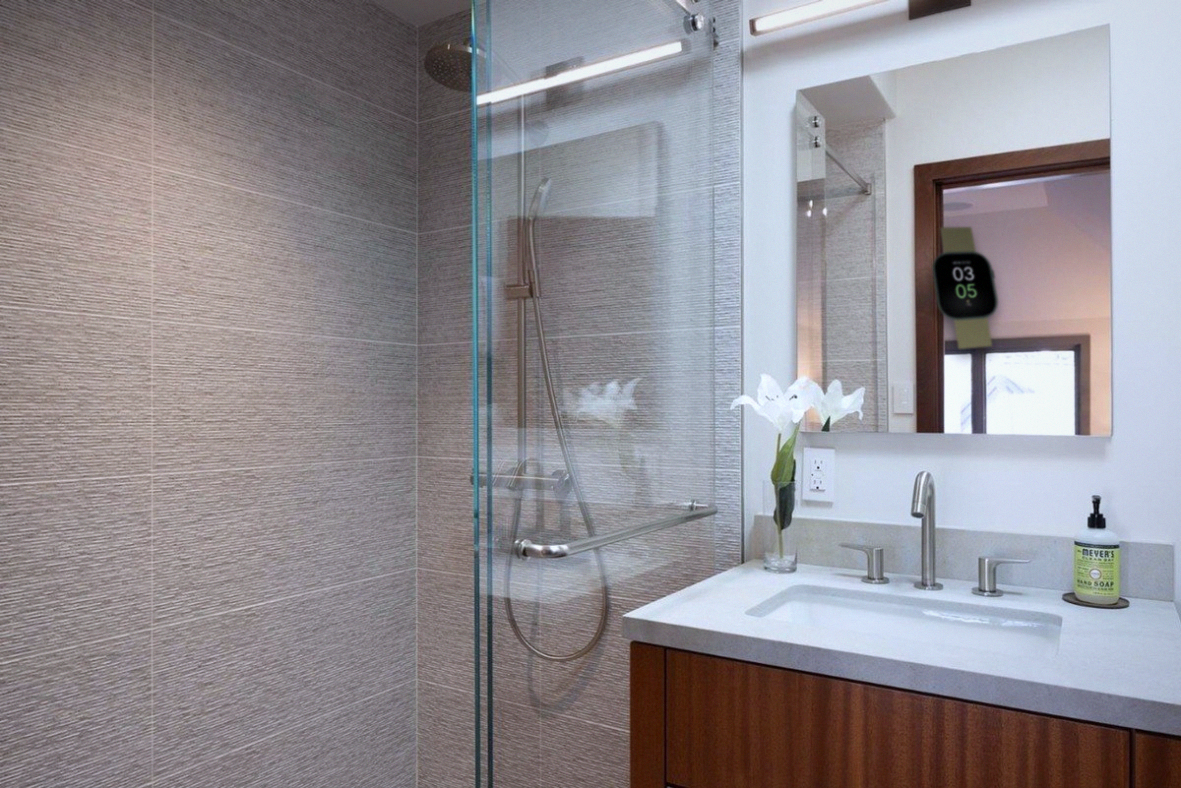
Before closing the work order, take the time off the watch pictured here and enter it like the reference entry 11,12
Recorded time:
3,05
